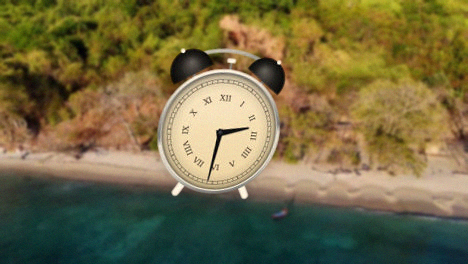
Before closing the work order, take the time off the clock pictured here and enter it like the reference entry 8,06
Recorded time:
2,31
